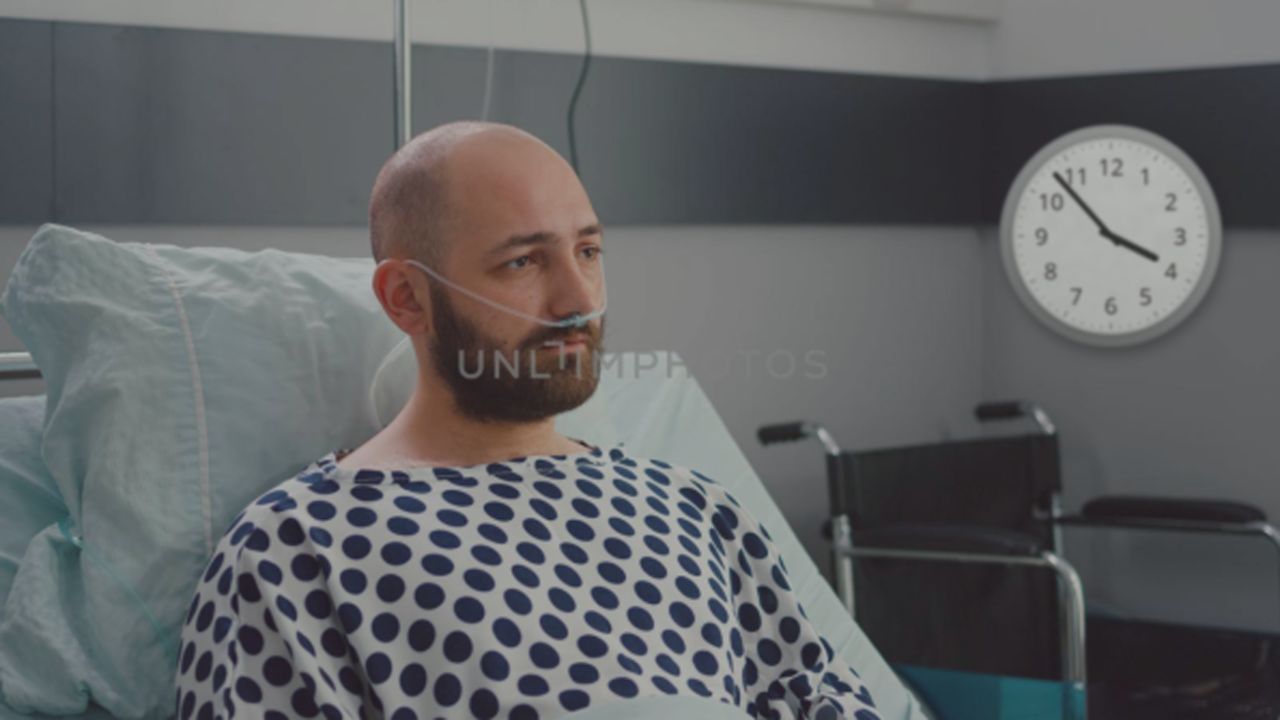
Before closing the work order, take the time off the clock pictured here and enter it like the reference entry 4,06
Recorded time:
3,53
